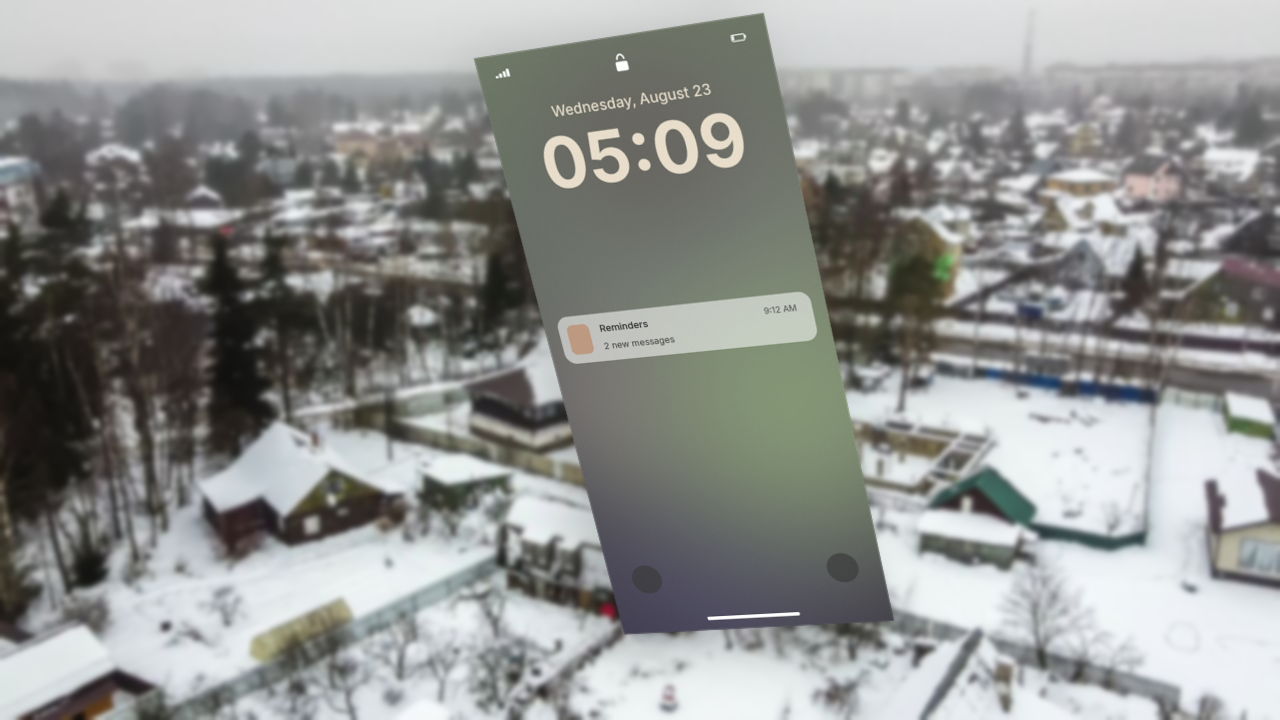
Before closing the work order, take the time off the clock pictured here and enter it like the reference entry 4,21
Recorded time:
5,09
